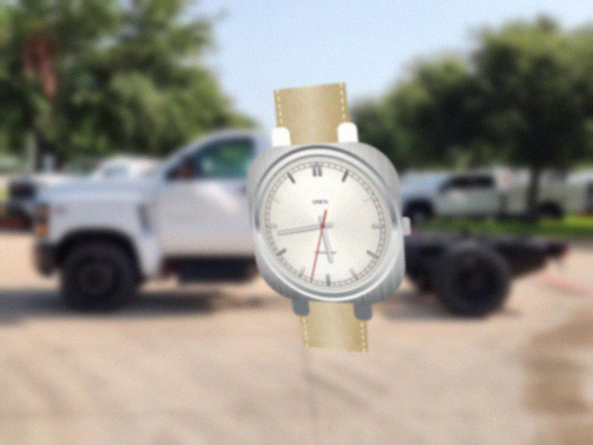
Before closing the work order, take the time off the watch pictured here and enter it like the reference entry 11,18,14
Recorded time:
5,43,33
